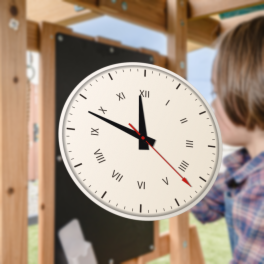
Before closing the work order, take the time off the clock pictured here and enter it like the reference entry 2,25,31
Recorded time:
11,48,22
